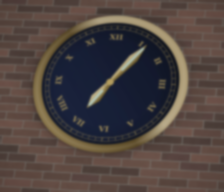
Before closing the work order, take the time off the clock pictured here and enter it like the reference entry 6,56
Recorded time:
7,06
